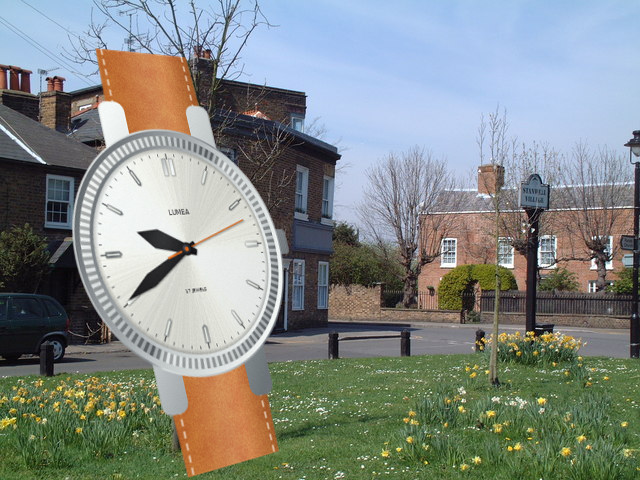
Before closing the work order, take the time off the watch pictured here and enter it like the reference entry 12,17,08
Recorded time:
9,40,12
